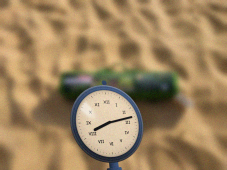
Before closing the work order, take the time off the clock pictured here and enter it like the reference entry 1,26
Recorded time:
8,13
